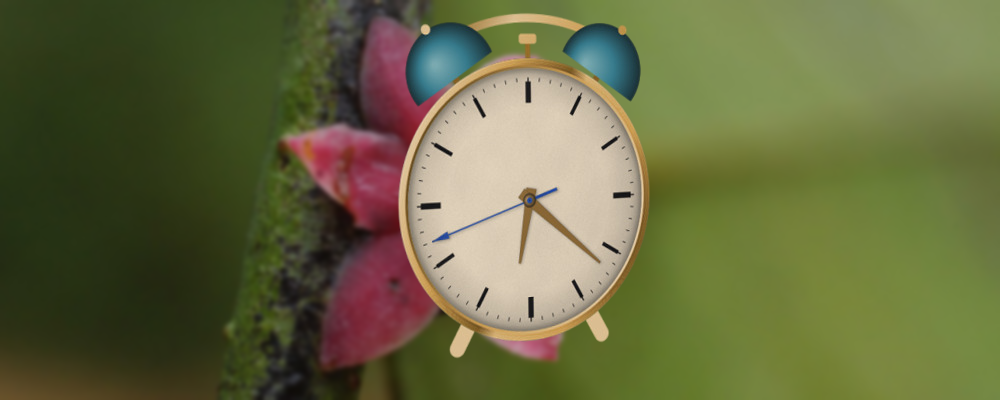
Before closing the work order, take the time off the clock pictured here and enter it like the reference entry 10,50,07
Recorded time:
6,21,42
